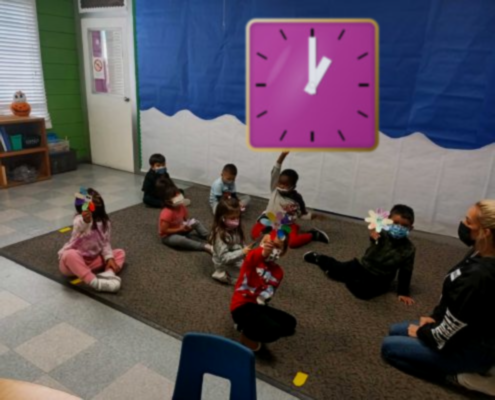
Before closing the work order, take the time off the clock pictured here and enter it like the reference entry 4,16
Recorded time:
1,00
